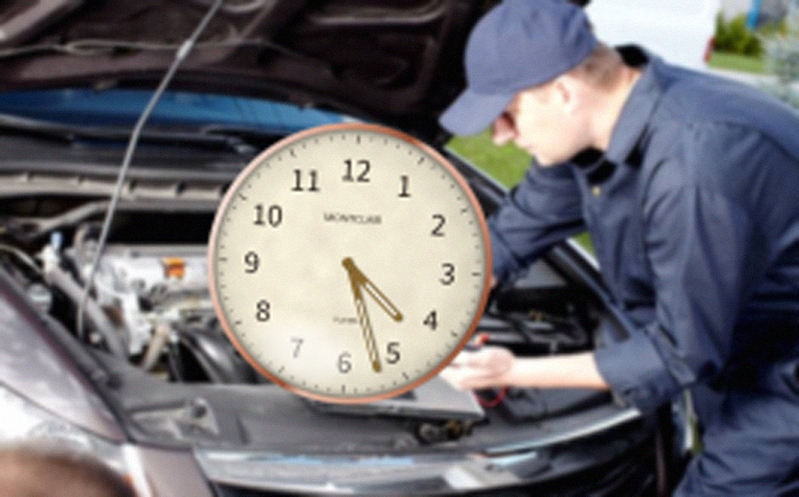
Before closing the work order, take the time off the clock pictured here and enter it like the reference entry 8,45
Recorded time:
4,27
